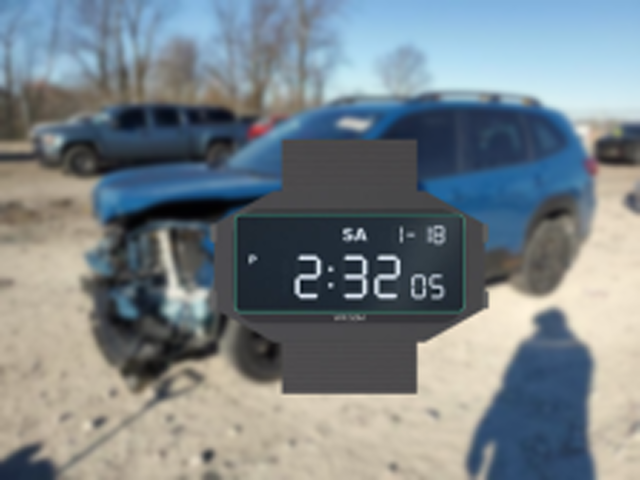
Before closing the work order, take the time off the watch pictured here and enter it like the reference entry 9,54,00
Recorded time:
2,32,05
